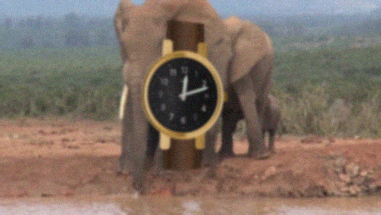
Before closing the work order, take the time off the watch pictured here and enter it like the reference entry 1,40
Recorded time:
12,12
